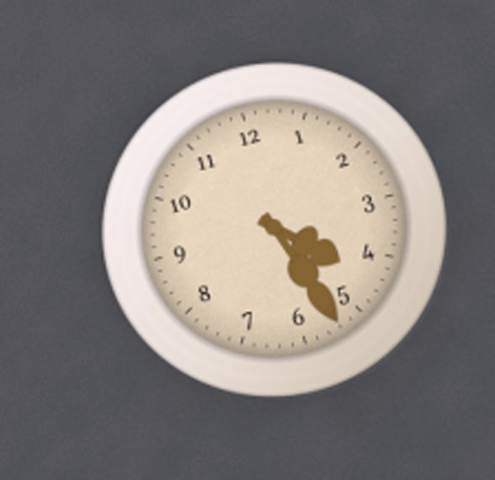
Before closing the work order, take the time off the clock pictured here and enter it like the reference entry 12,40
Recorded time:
4,27
